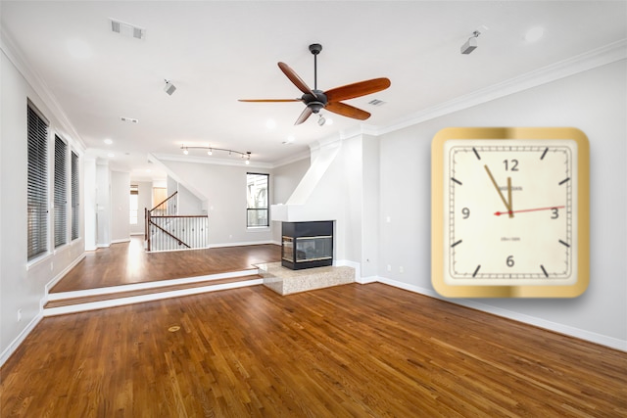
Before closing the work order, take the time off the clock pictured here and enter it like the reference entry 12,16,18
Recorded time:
11,55,14
